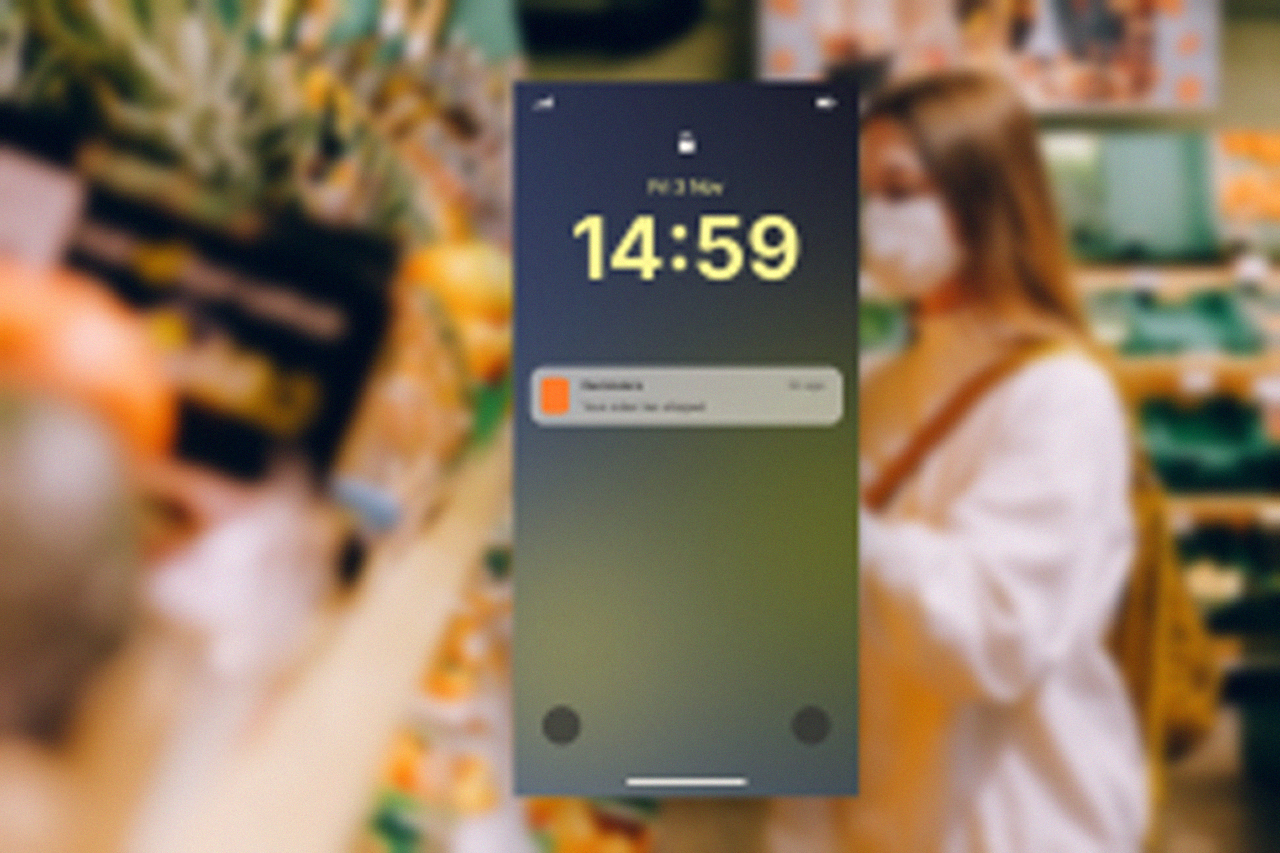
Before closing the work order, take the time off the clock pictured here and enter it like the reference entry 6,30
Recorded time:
14,59
